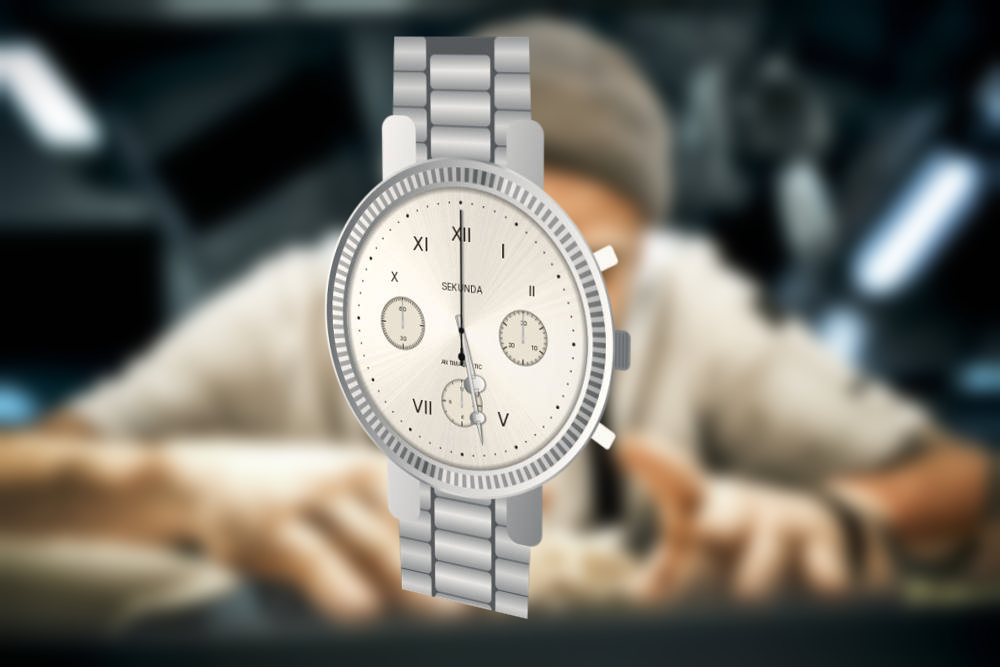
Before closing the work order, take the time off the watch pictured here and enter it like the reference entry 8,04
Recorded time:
5,28
